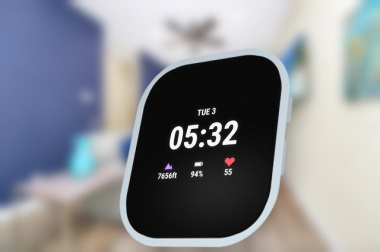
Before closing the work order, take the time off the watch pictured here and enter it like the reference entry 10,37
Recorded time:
5,32
